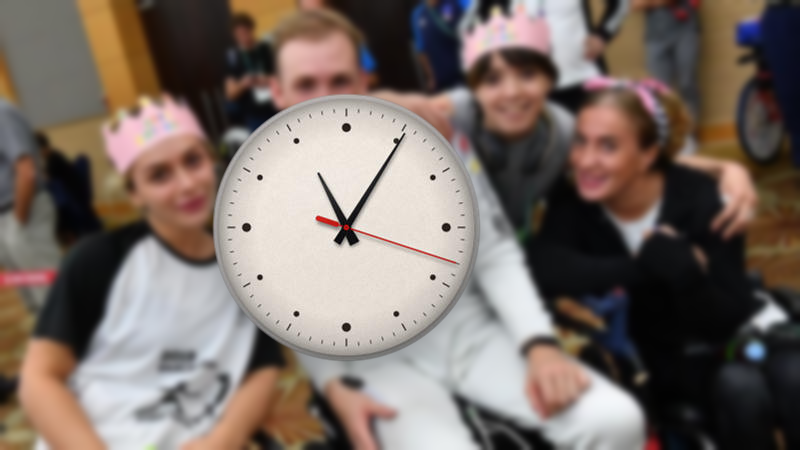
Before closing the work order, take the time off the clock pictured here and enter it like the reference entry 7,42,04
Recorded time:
11,05,18
